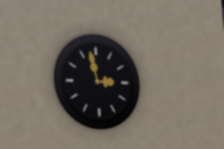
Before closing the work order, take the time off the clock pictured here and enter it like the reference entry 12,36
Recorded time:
2,58
